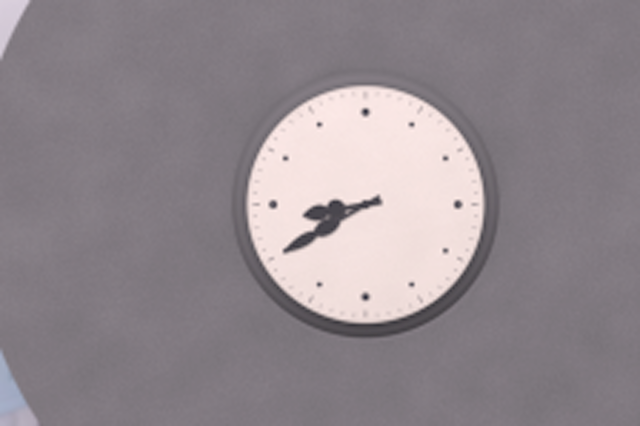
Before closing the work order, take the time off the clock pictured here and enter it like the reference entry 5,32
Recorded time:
8,40
